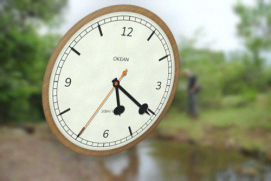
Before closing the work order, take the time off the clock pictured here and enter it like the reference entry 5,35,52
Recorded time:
5,20,35
